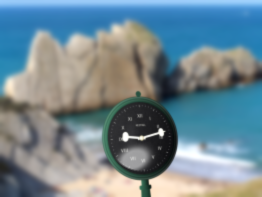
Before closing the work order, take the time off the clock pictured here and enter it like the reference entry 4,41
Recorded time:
9,13
